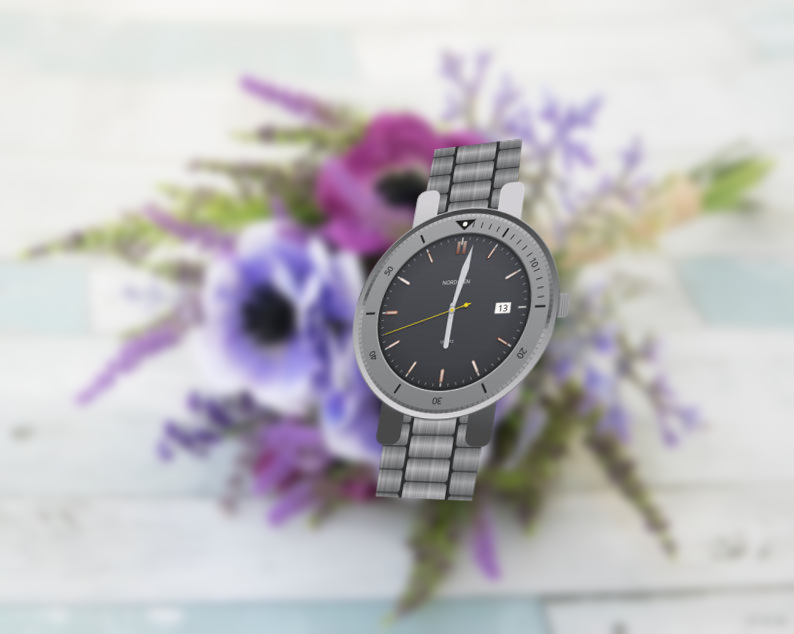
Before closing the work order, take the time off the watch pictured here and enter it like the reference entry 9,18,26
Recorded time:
6,01,42
